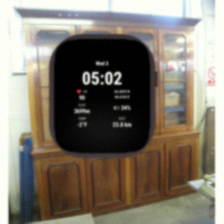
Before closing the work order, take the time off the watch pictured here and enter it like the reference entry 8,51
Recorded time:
5,02
